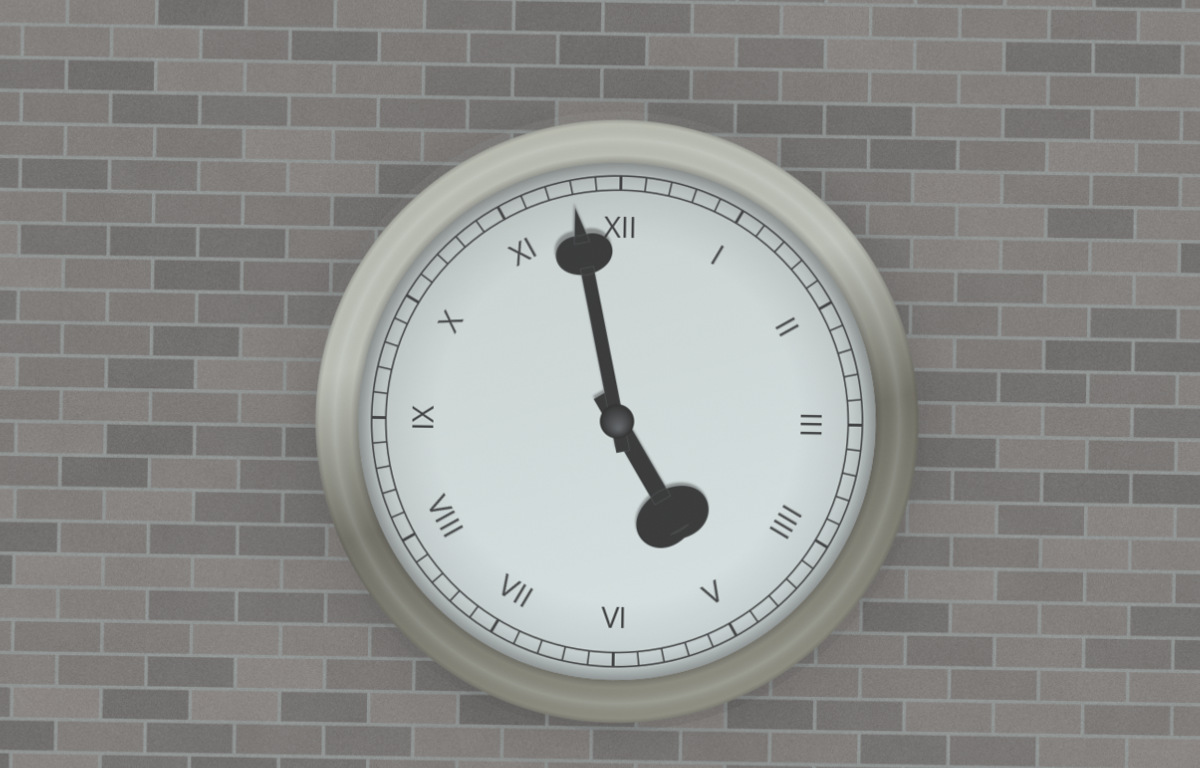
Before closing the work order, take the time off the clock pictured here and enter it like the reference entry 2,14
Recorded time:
4,58
